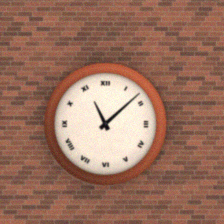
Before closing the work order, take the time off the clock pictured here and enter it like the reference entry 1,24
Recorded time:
11,08
